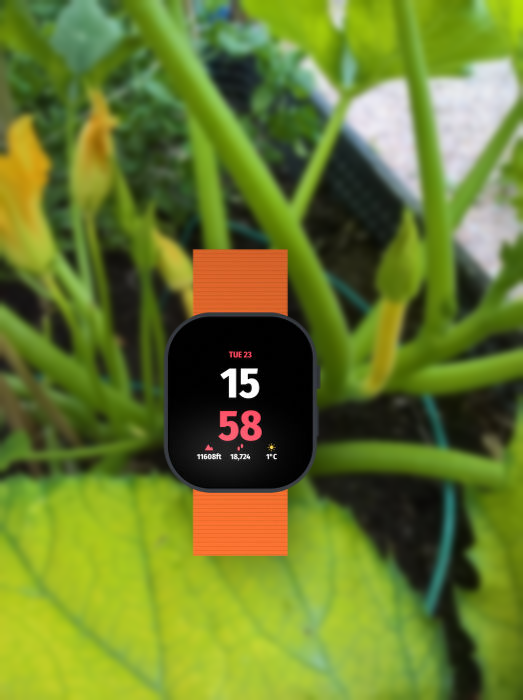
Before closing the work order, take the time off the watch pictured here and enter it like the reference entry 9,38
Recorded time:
15,58
